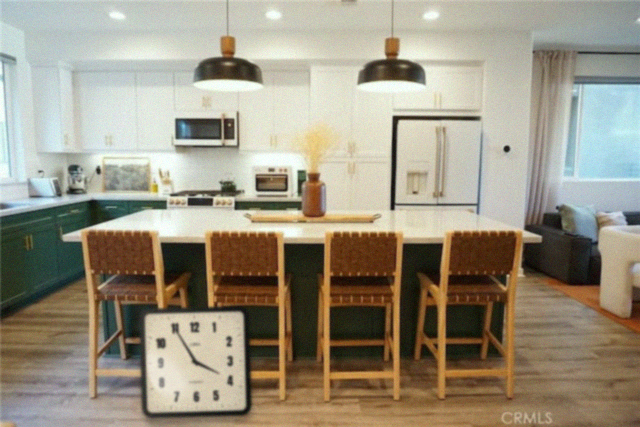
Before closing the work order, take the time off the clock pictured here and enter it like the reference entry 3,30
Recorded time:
3,55
